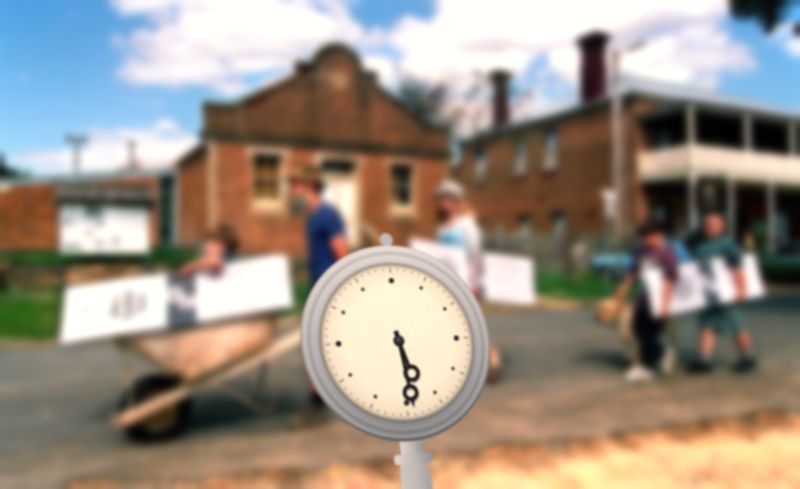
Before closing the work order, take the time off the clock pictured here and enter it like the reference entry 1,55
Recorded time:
5,29
